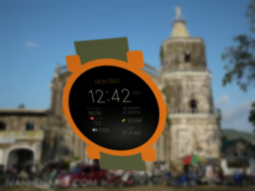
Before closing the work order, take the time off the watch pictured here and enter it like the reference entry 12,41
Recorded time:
12,42
